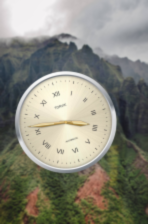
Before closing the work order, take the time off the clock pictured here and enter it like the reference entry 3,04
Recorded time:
3,47
